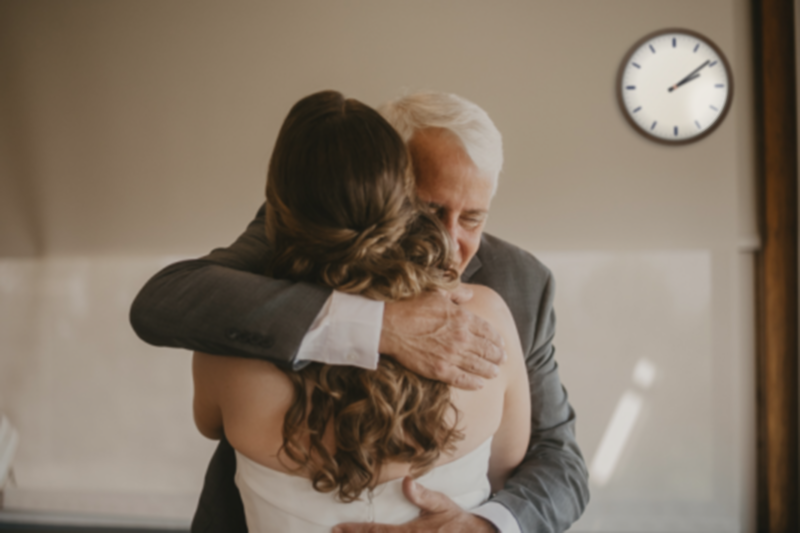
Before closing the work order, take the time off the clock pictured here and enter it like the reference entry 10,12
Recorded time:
2,09
